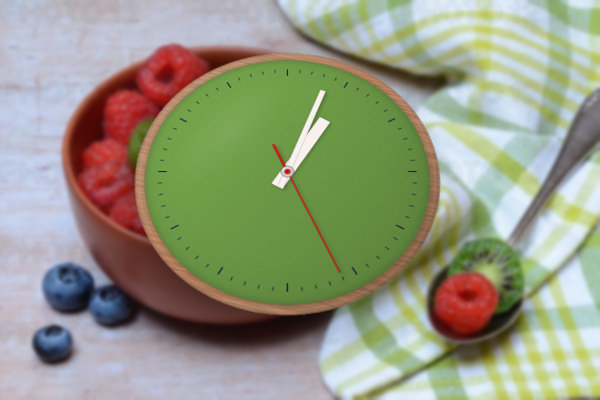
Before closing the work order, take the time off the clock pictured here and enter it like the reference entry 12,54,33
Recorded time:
1,03,26
